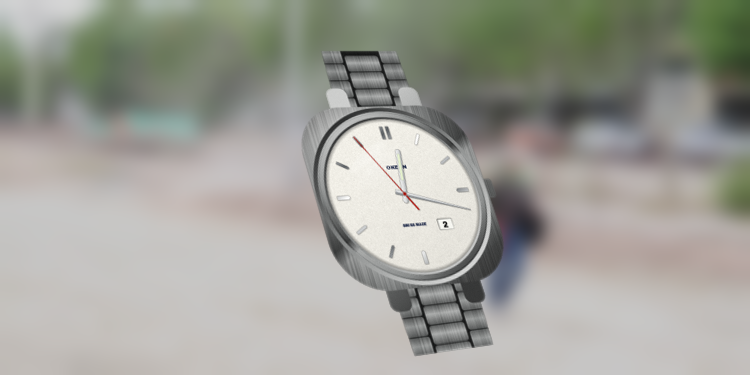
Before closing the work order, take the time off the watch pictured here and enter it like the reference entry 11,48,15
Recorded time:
12,17,55
